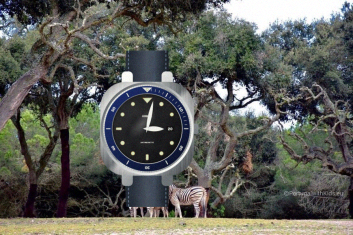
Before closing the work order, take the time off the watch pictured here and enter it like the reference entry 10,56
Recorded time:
3,02
